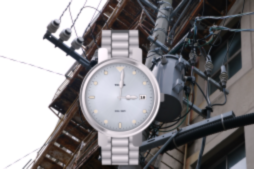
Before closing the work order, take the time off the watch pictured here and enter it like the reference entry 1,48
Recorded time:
3,01
